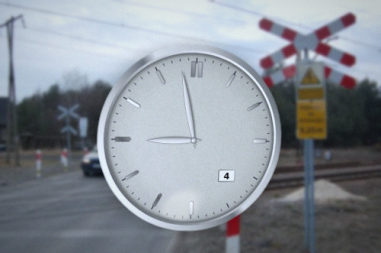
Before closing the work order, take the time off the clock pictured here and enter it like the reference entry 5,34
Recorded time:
8,58
